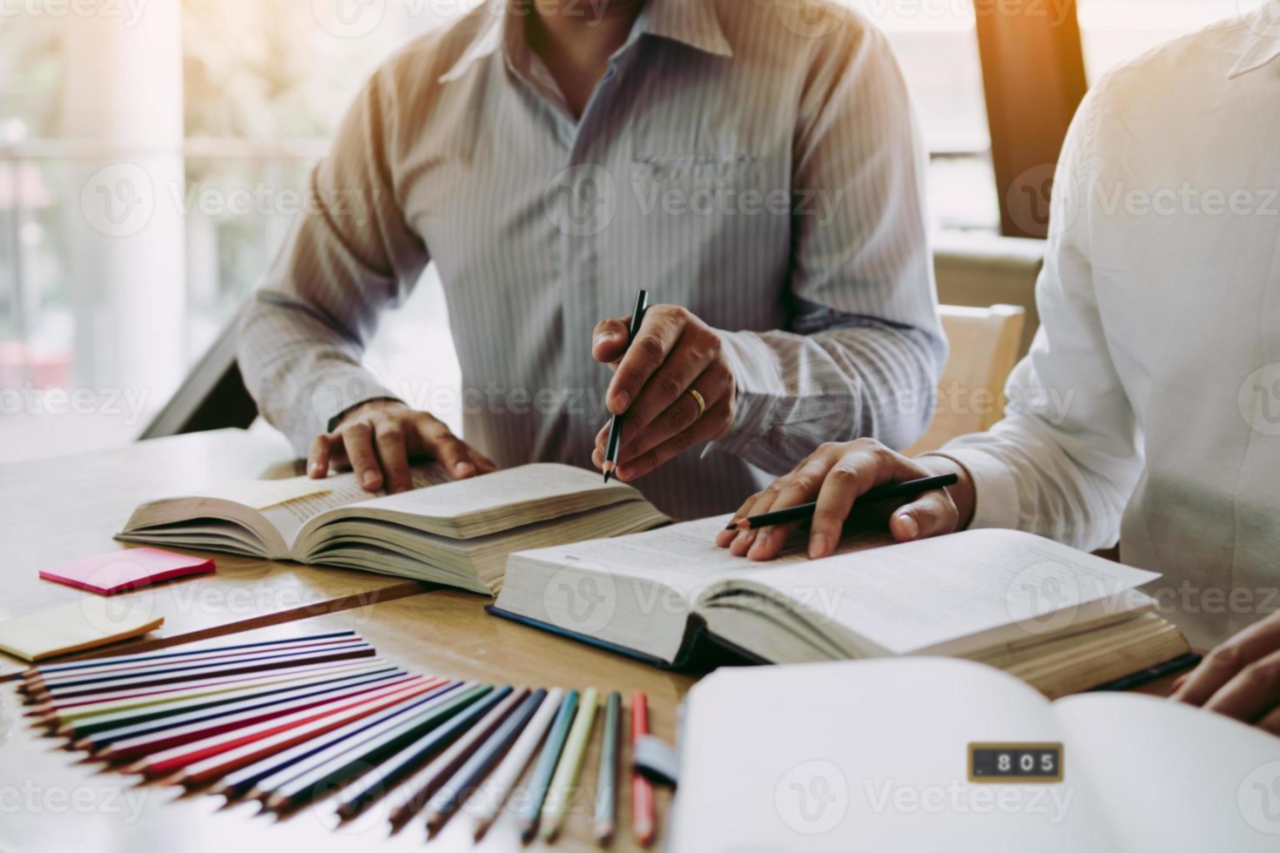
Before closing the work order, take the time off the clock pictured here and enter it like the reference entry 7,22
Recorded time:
8,05
